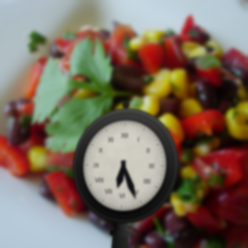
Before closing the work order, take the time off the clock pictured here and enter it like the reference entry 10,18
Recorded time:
6,26
